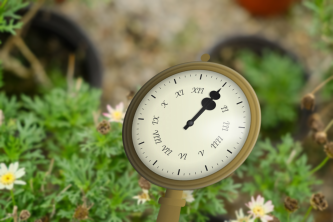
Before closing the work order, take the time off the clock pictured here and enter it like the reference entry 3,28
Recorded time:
1,05
